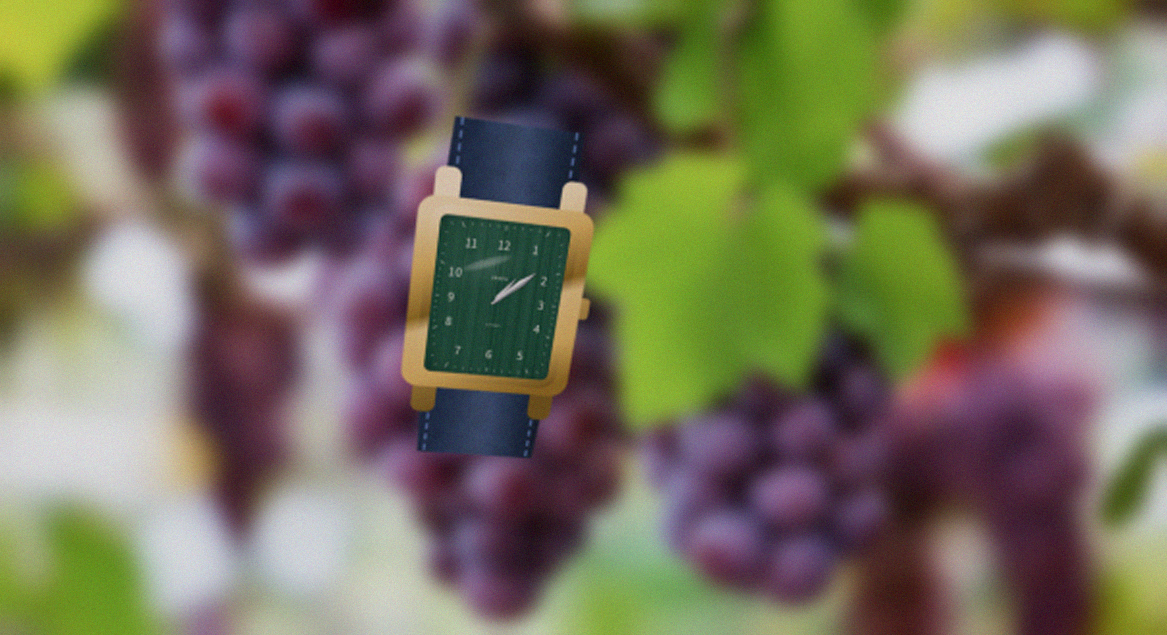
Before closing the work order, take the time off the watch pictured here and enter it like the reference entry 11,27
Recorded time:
1,08
